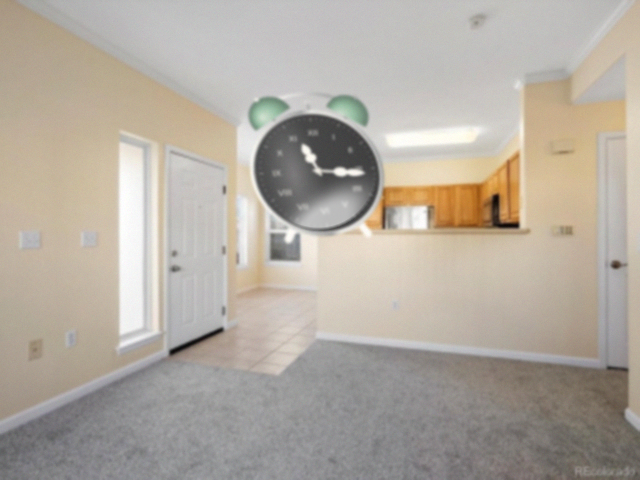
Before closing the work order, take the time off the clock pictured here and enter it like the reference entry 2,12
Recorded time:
11,16
